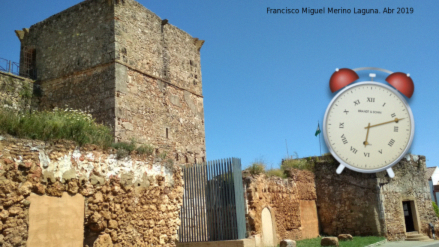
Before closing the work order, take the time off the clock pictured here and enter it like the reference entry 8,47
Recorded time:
6,12
